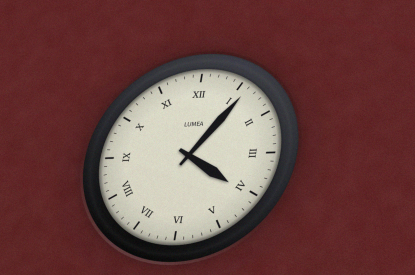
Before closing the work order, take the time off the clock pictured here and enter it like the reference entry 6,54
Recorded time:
4,06
